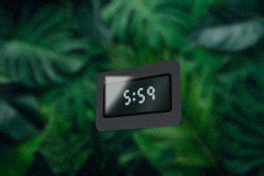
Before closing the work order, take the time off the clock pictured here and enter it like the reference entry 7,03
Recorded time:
5,59
